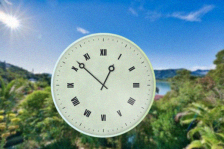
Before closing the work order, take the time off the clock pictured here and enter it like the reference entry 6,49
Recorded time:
12,52
